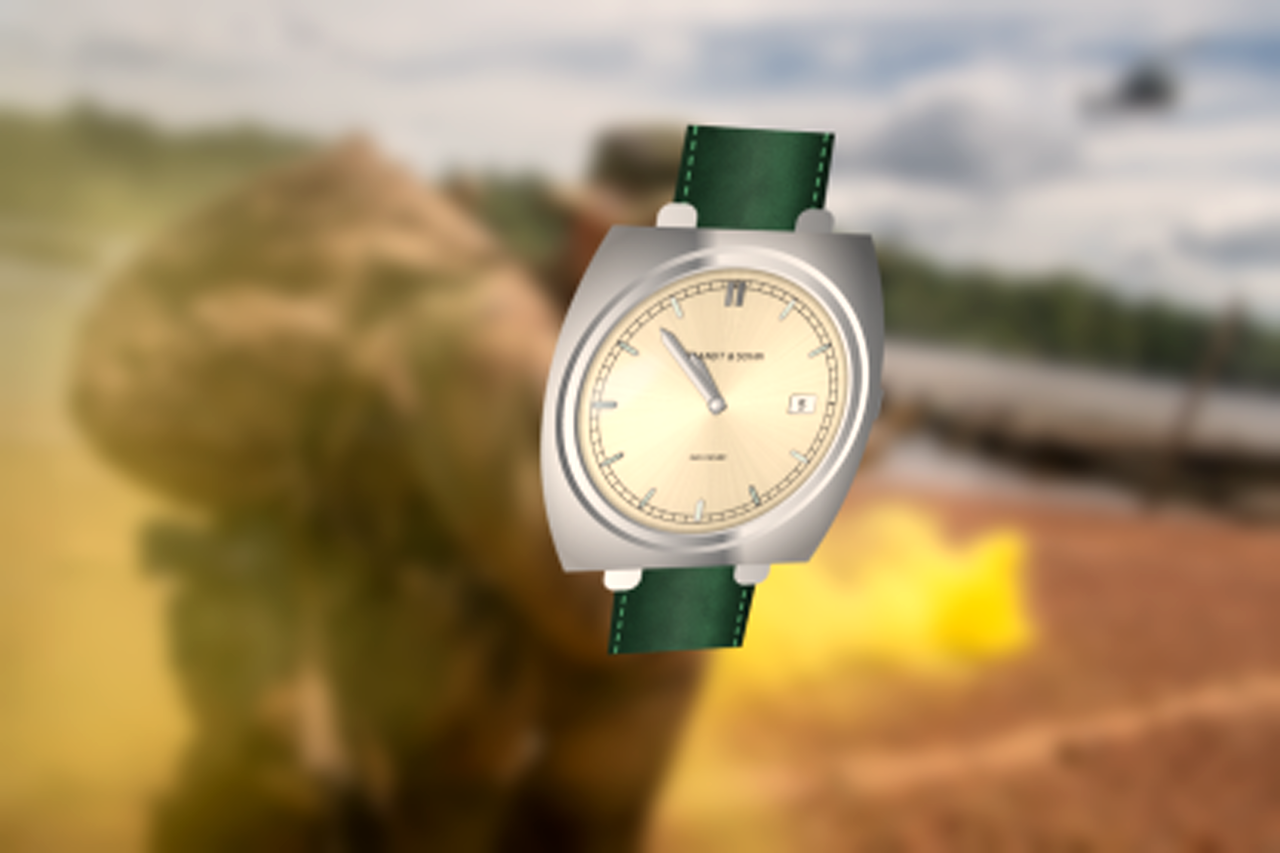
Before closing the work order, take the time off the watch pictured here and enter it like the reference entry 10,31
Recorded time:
10,53
